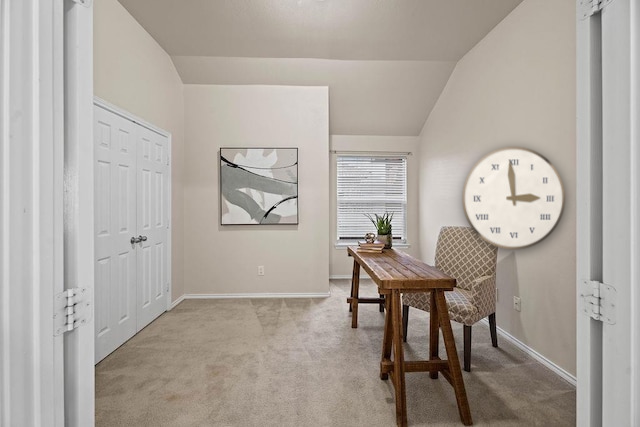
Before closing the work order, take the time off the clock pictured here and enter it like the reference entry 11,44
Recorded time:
2,59
